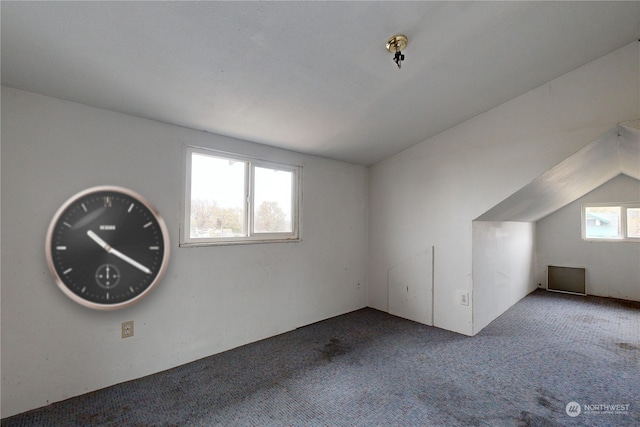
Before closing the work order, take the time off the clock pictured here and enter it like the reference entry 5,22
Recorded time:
10,20
